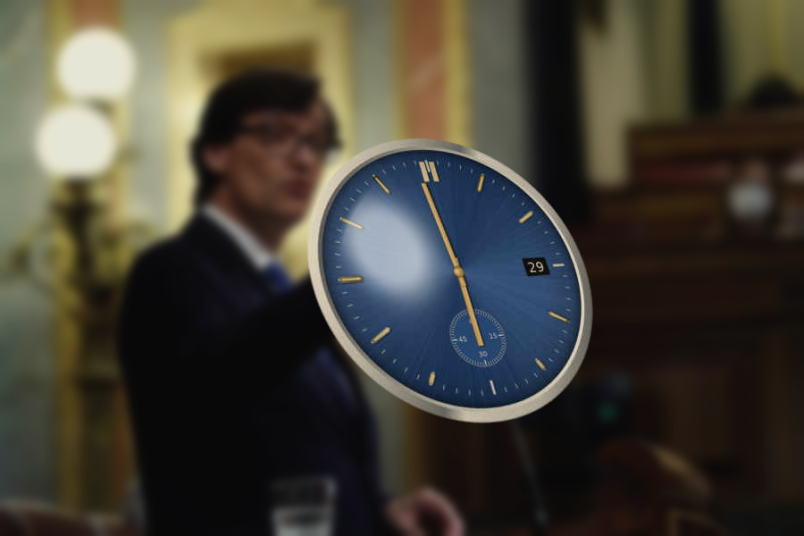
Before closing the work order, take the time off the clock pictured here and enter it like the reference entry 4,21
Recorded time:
5,59
